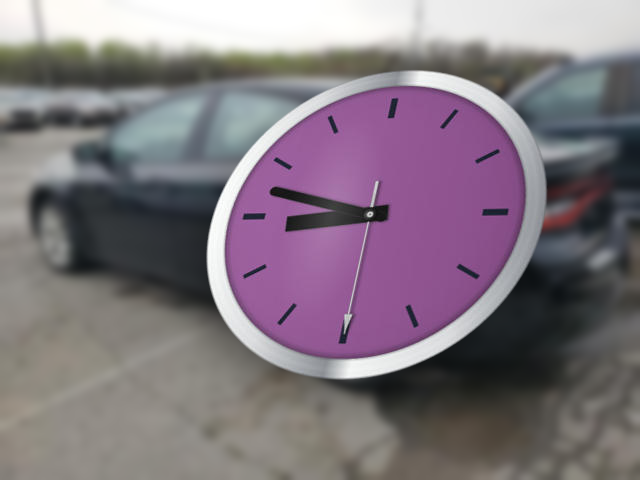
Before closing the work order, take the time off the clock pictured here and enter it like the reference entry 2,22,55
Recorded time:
8,47,30
